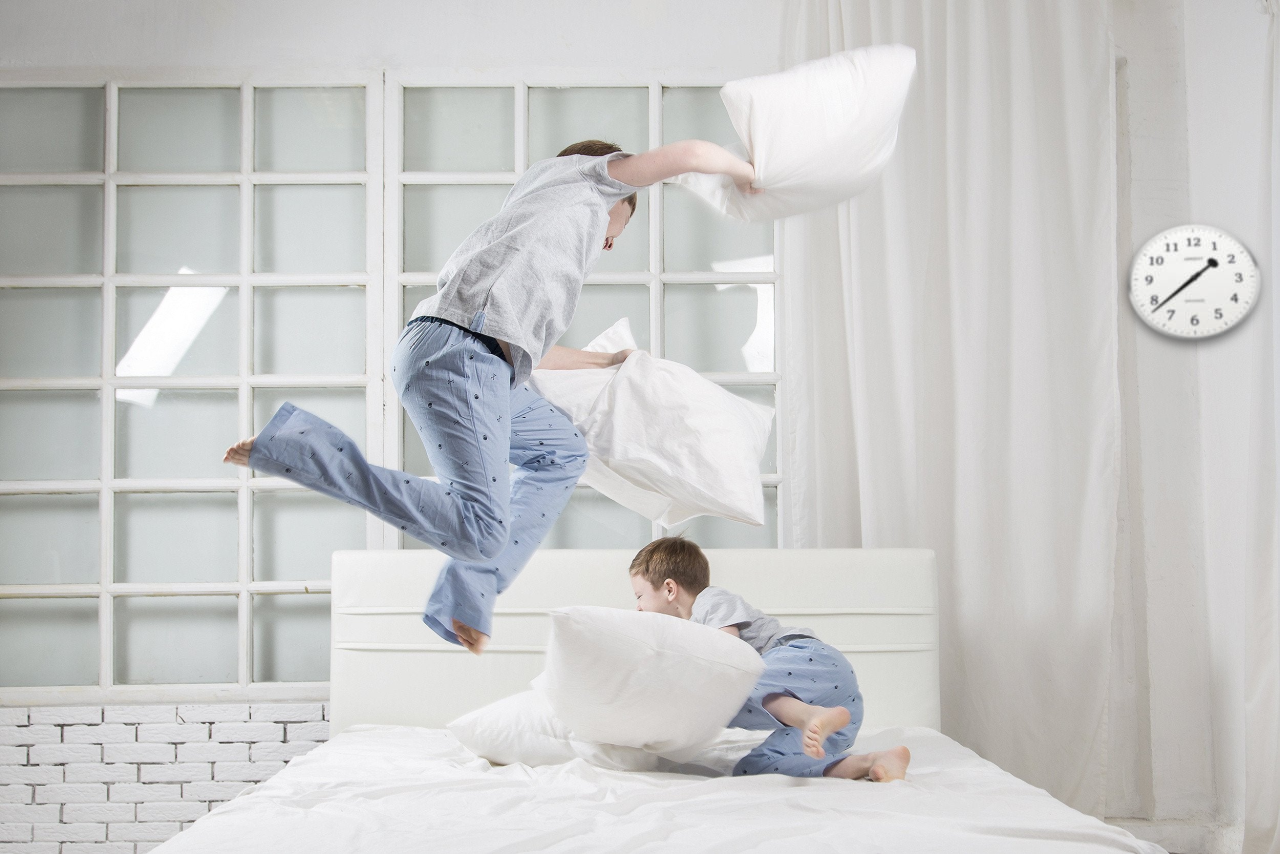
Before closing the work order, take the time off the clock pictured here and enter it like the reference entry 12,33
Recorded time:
1,38
